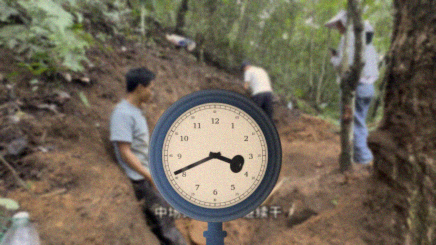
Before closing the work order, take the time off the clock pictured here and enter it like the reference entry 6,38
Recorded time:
3,41
